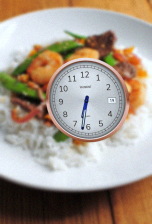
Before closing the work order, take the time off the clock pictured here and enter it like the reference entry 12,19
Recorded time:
6,32
